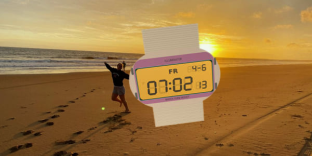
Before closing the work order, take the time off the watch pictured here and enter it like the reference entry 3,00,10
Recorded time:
7,02,13
